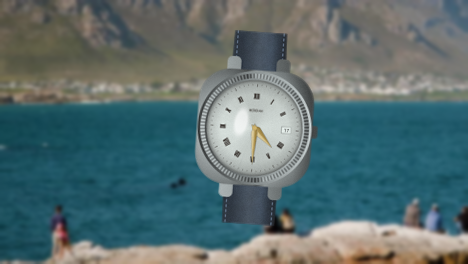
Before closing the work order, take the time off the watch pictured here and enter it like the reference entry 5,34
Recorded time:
4,30
